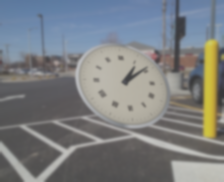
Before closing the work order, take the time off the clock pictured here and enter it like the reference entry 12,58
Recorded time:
1,09
